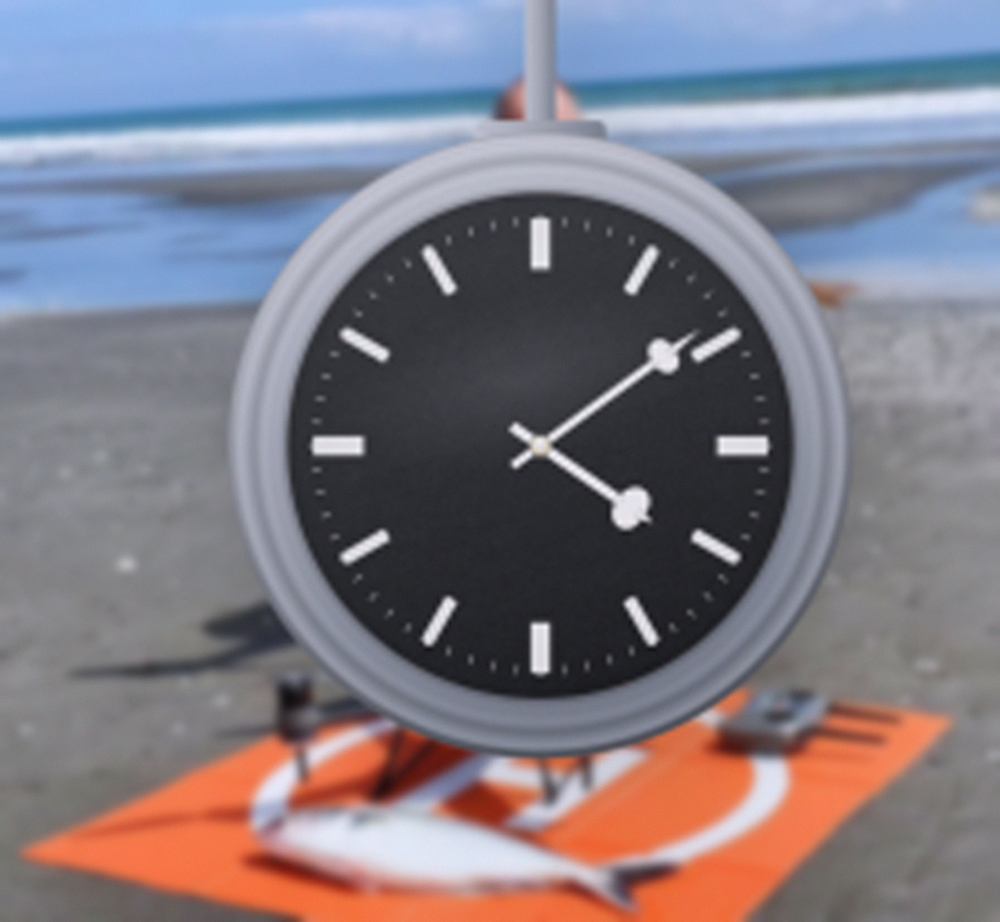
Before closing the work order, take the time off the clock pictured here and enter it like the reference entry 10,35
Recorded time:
4,09
